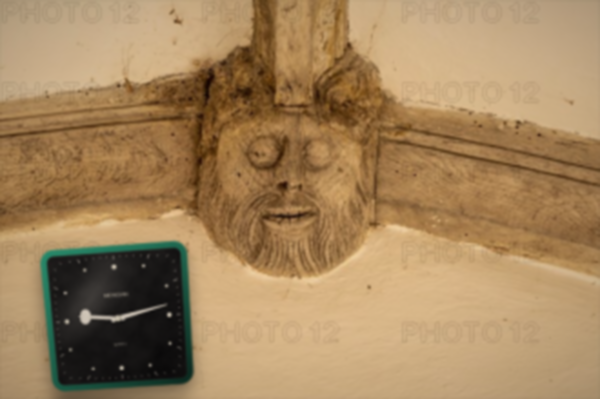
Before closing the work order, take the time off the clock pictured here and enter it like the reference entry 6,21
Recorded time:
9,13
